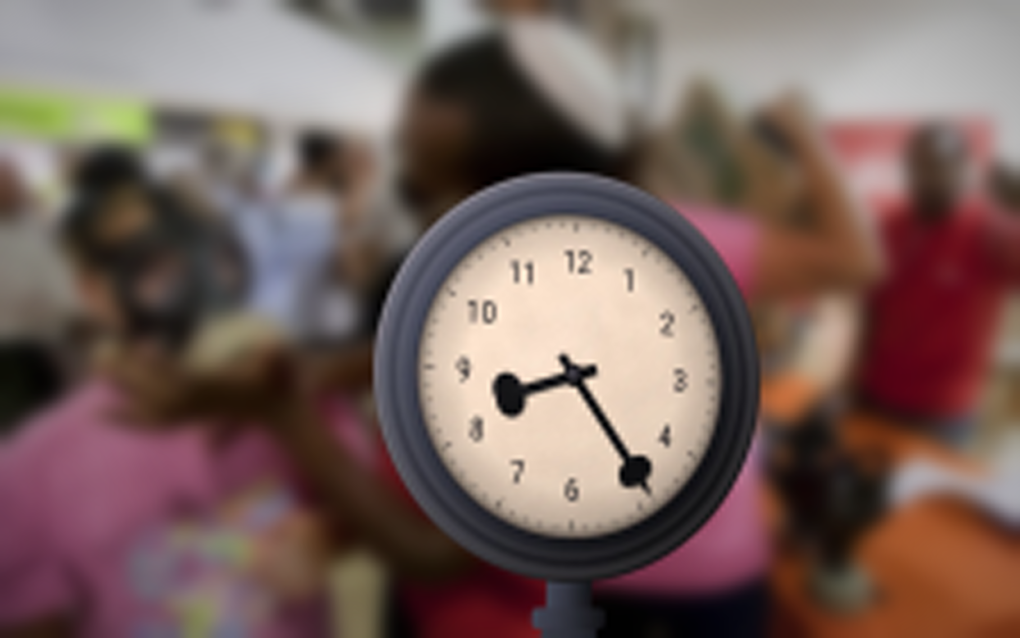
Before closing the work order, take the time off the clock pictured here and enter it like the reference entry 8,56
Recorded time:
8,24
